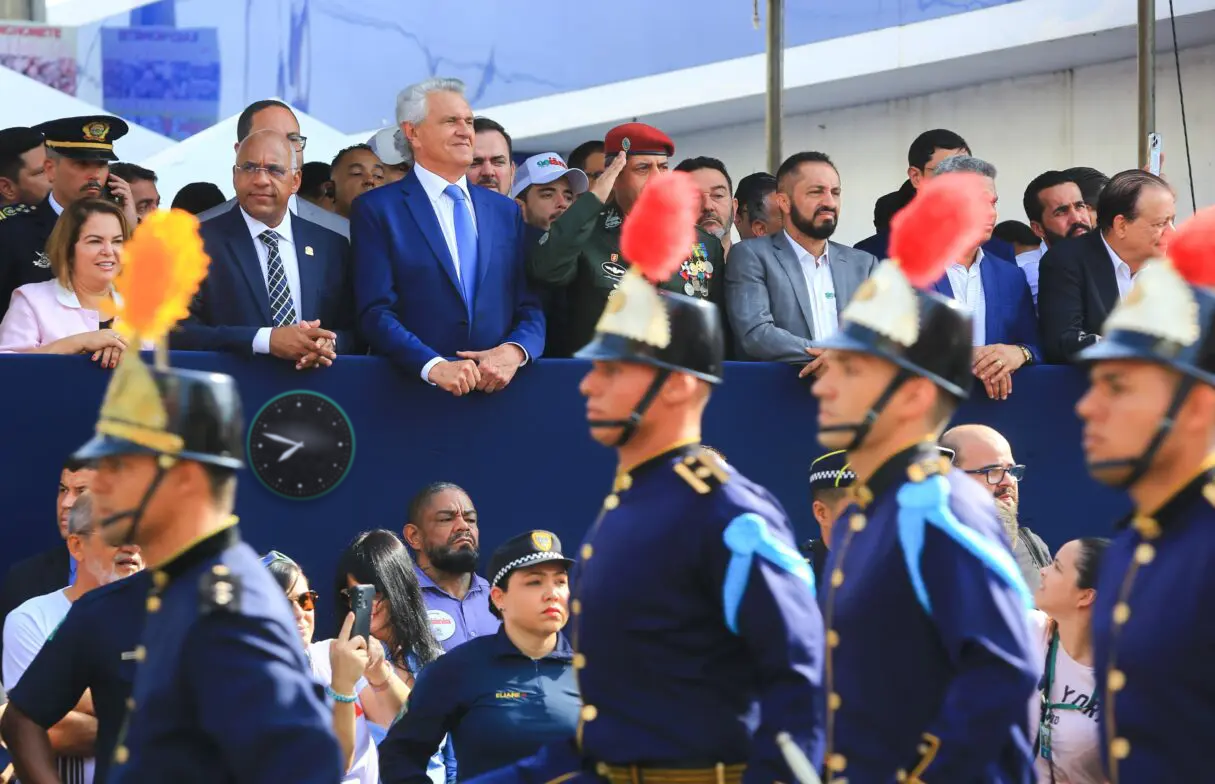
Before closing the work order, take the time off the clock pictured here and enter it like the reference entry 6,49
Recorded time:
7,48
